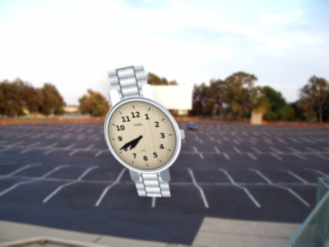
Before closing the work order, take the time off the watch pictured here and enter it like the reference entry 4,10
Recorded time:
7,41
